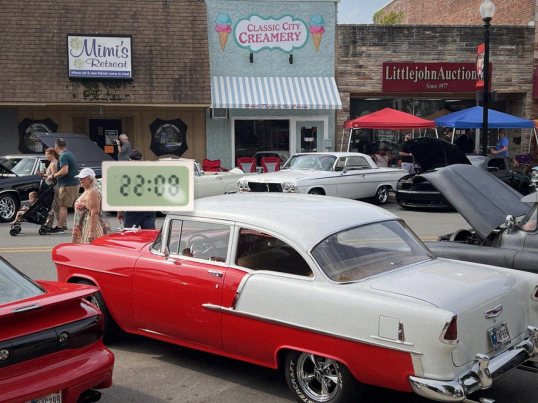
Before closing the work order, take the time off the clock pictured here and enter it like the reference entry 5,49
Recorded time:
22,08
